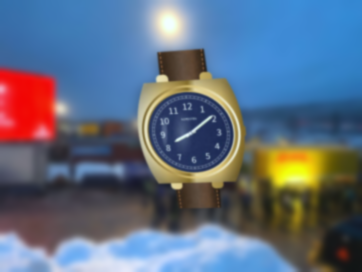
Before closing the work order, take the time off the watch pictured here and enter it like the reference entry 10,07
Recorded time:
8,09
